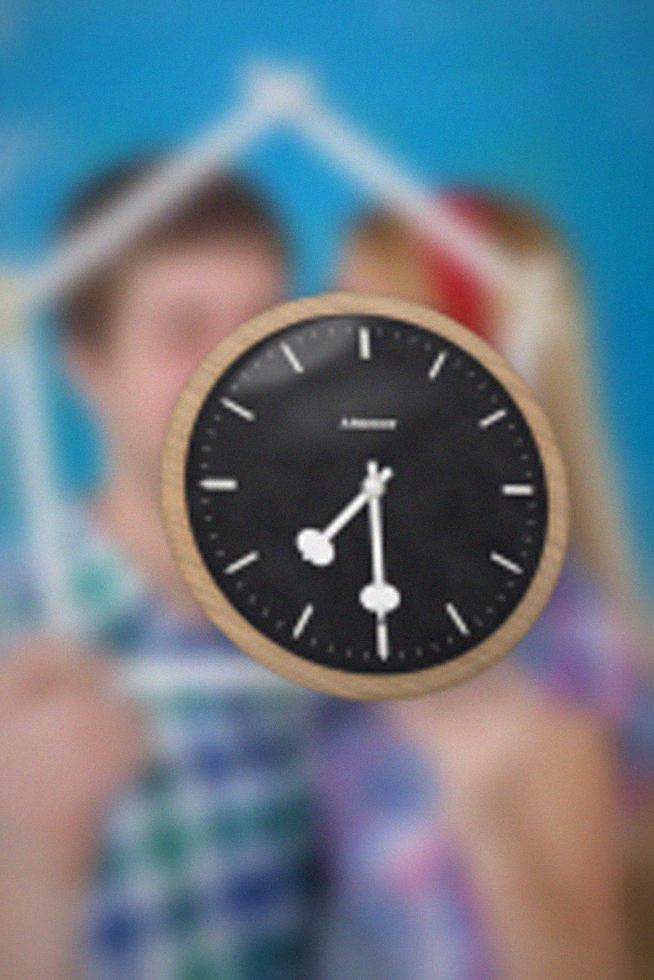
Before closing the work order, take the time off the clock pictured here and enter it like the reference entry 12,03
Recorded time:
7,30
